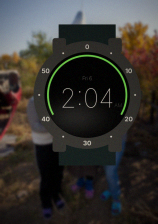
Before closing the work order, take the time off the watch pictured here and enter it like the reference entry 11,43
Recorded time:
2,04
